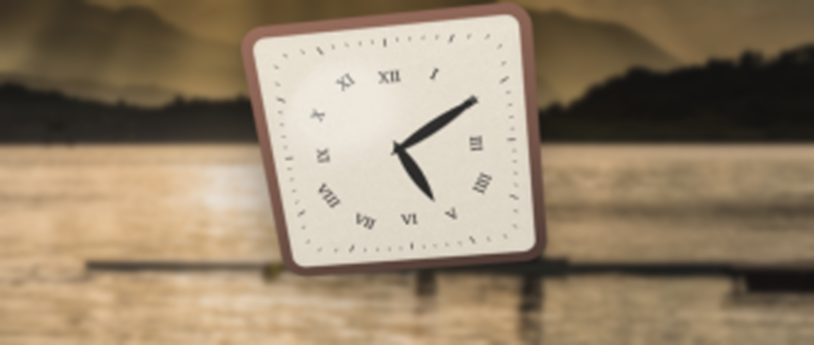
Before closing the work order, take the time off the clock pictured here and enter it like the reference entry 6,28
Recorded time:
5,10
